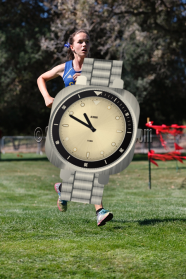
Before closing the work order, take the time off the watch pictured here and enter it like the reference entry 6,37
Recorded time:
10,49
